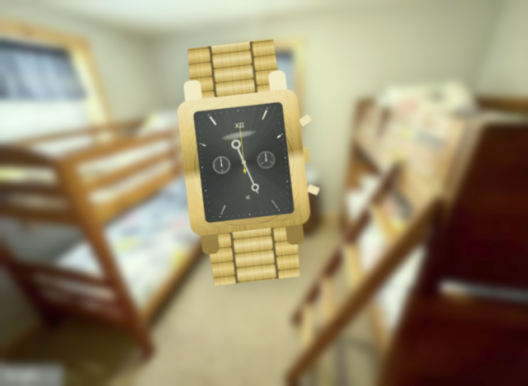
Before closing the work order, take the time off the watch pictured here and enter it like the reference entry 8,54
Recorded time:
11,27
